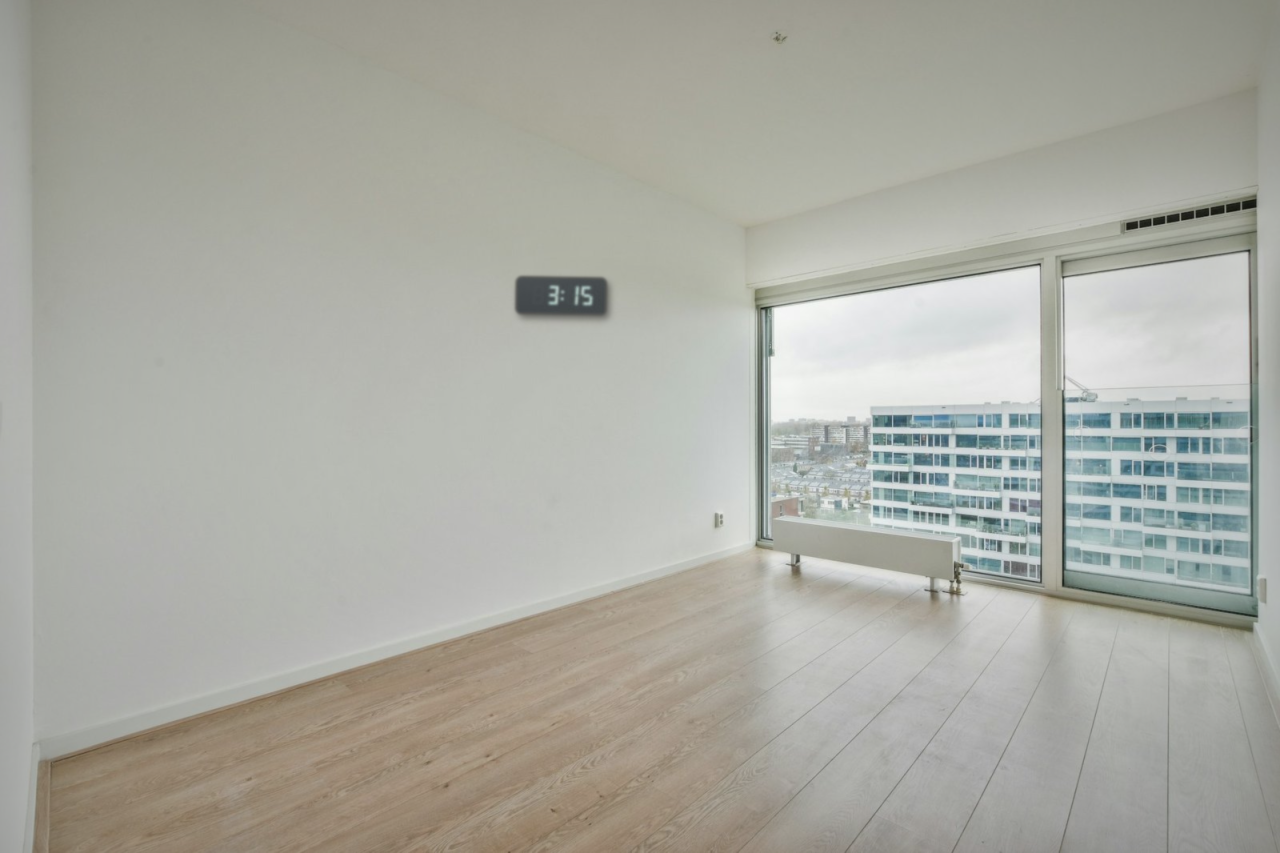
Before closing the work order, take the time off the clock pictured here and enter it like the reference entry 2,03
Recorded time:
3,15
